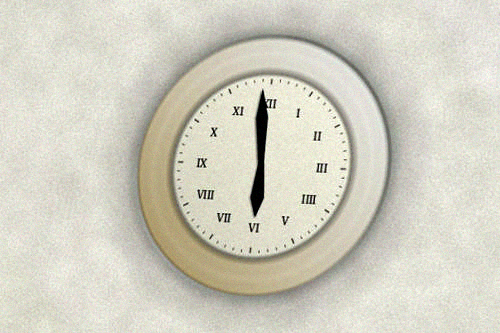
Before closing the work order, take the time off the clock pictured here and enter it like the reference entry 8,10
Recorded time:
5,59
